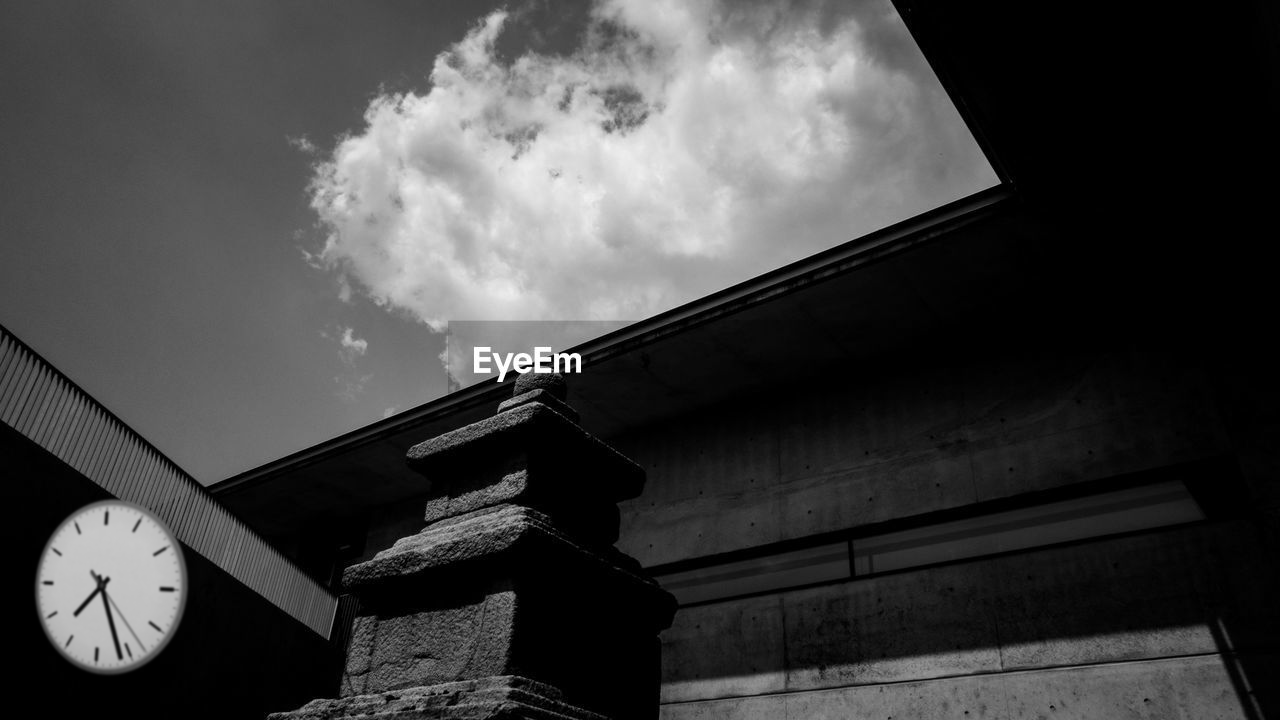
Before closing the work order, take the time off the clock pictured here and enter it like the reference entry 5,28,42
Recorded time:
7,26,23
